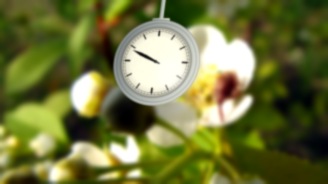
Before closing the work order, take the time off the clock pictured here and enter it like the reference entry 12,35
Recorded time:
9,49
